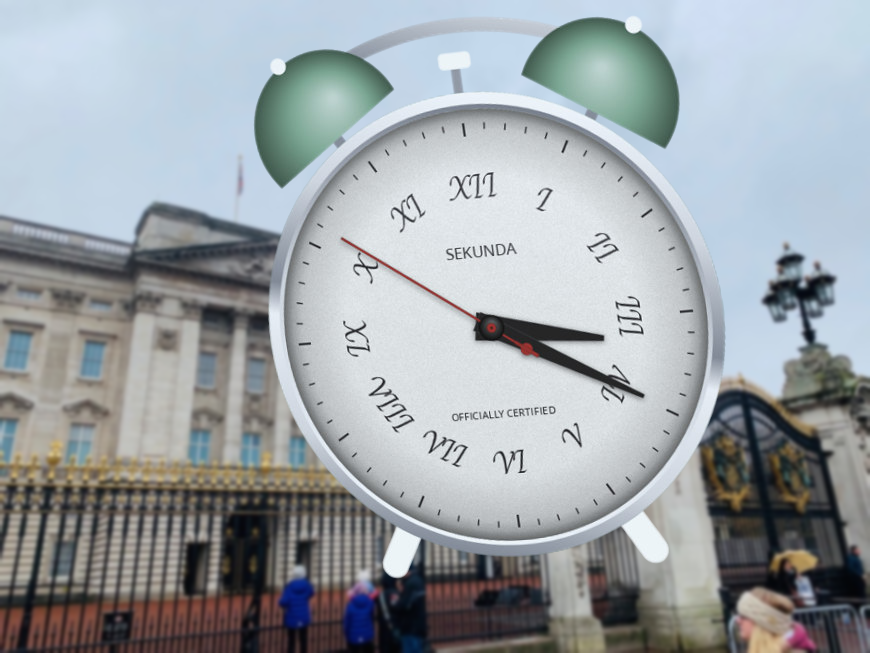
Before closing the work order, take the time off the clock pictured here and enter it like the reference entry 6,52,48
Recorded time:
3,19,51
